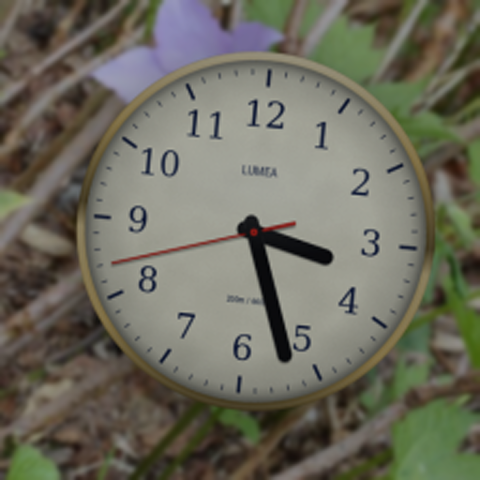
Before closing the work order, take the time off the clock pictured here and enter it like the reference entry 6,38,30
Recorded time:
3,26,42
